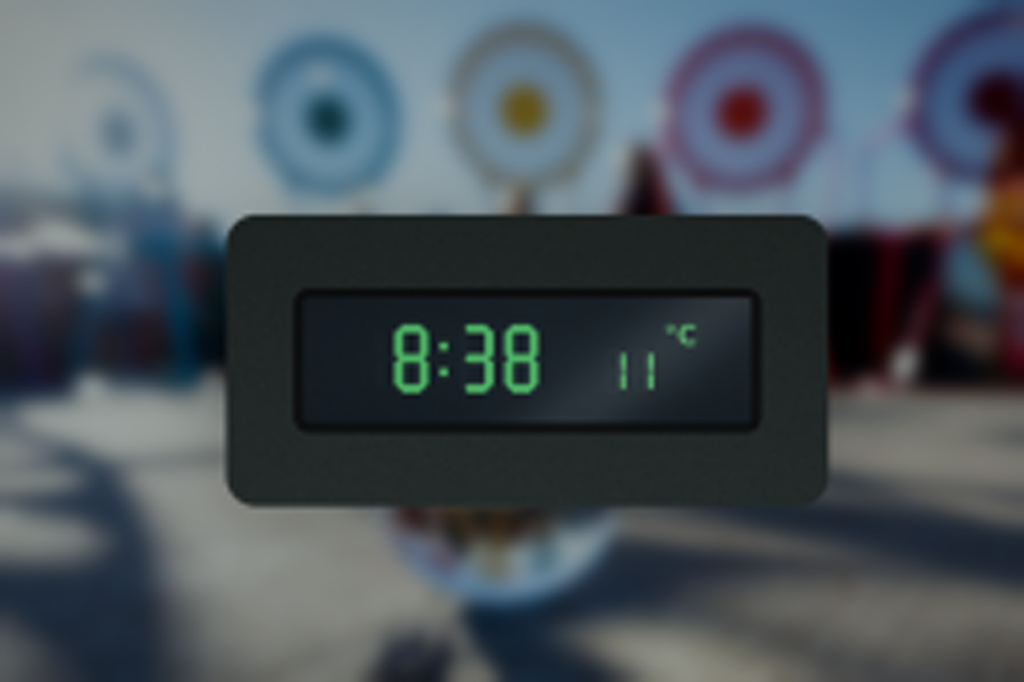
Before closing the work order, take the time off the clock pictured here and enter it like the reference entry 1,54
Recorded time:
8,38
